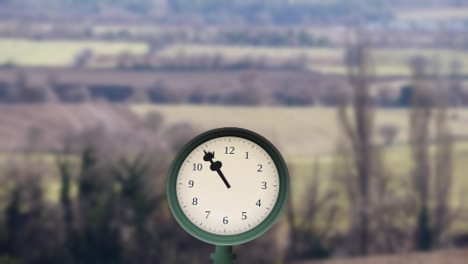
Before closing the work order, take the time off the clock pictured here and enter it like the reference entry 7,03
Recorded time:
10,54
